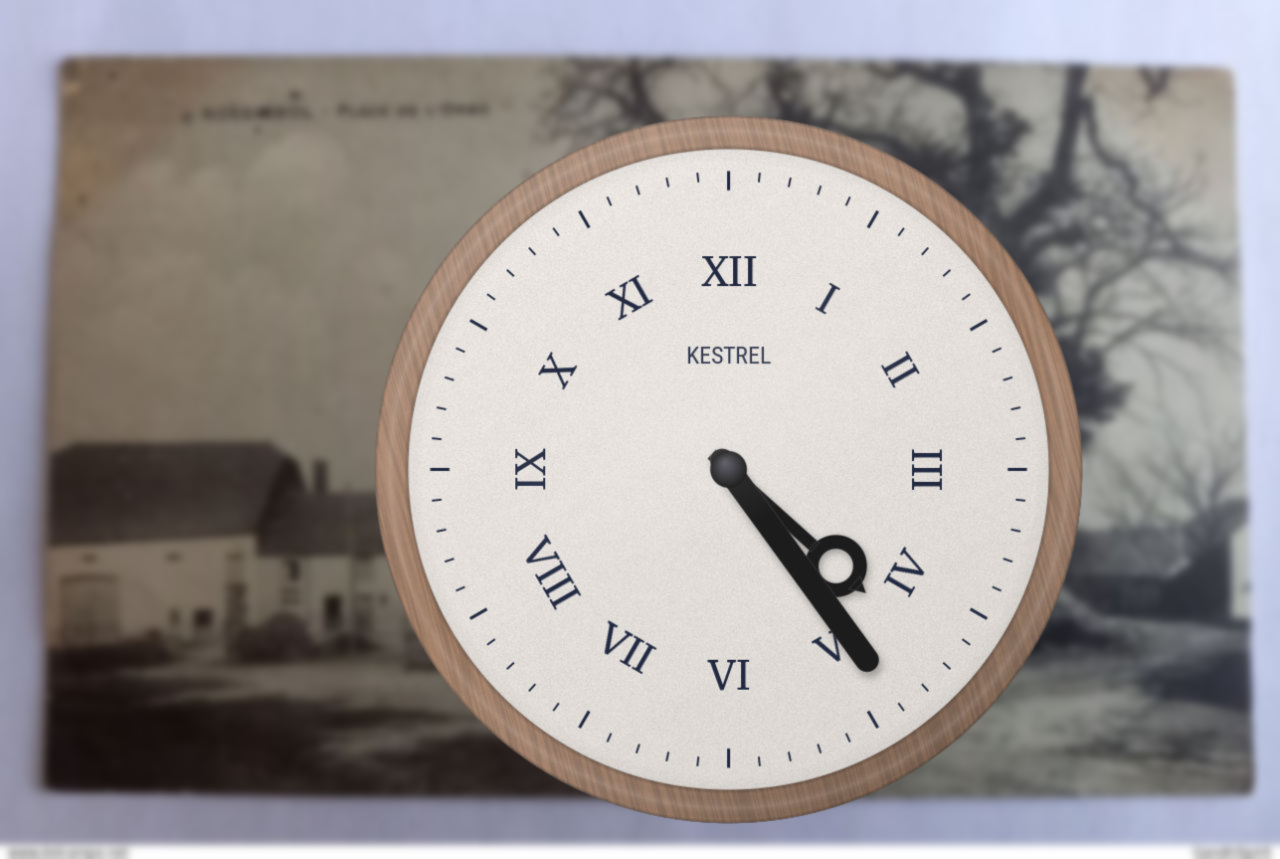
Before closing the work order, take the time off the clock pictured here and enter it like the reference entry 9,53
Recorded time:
4,24
